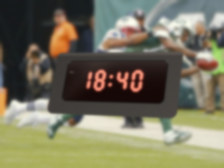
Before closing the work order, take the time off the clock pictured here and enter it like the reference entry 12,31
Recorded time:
18,40
